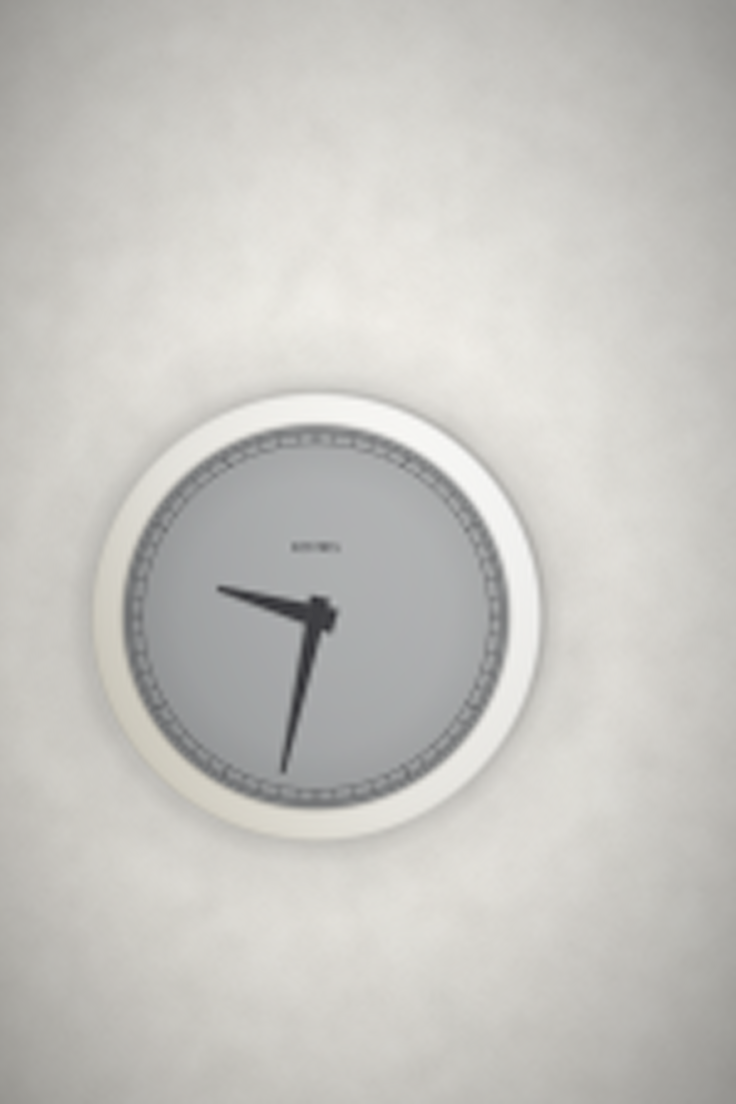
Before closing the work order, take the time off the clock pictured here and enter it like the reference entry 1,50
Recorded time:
9,32
